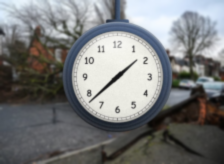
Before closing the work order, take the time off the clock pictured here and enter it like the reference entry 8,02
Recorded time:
1,38
